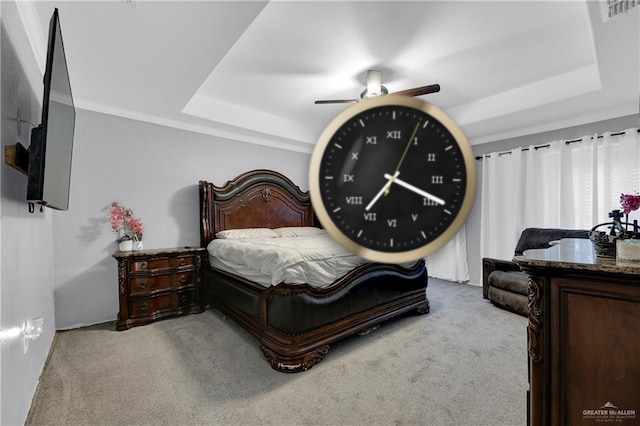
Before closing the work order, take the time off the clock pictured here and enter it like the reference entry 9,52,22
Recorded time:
7,19,04
